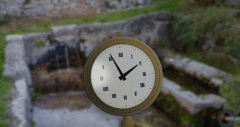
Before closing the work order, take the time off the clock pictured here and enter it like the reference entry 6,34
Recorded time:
1,56
